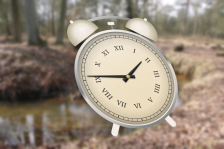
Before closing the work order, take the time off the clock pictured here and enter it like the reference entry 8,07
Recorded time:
1,46
